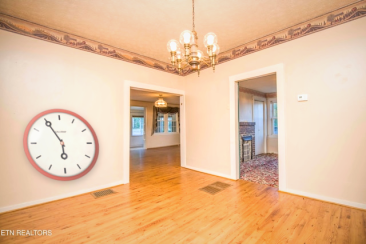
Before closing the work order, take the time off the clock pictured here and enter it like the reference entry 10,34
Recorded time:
5,55
